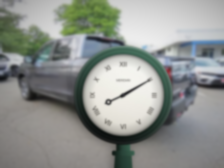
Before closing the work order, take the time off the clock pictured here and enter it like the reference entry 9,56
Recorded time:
8,10
